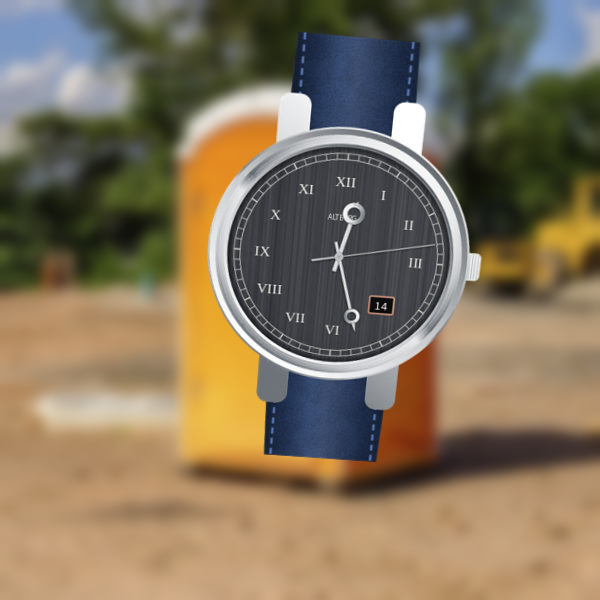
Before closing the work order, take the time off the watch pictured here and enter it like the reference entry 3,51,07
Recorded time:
12,27,13
